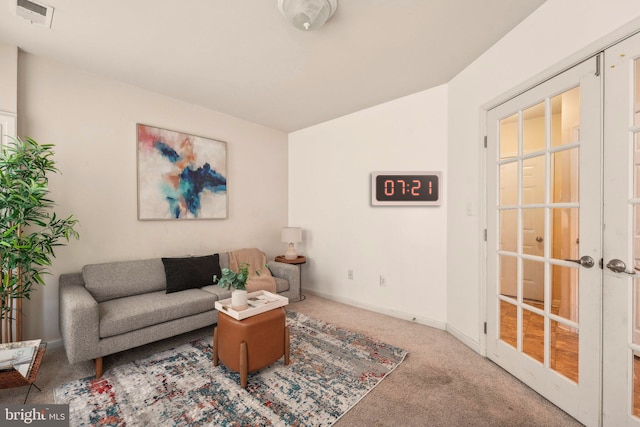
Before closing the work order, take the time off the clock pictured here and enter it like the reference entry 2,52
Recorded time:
7,21
